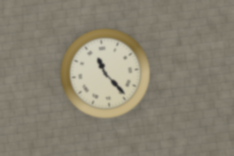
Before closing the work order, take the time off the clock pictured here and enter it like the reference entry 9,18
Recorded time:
11,24
